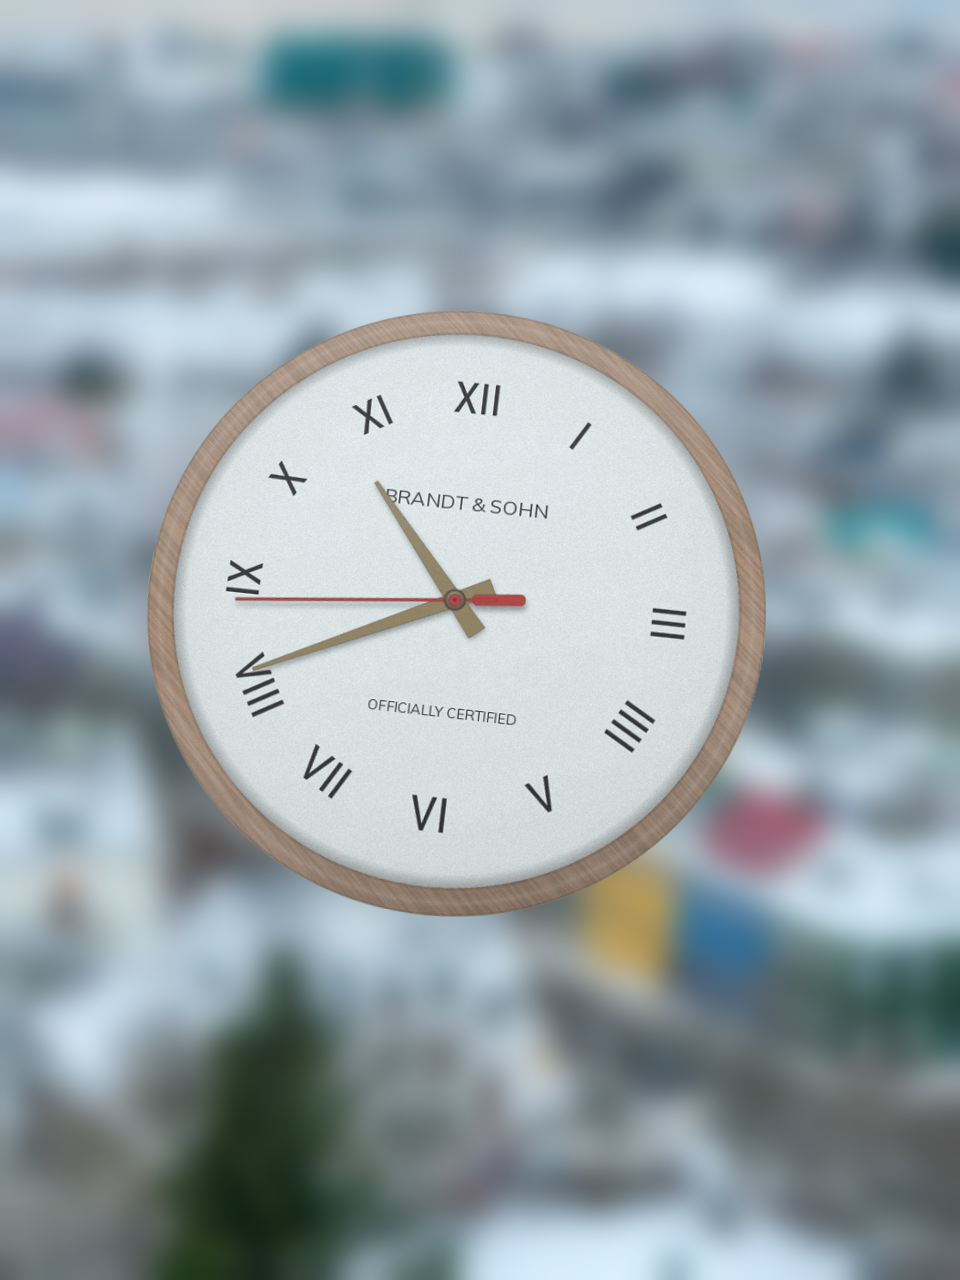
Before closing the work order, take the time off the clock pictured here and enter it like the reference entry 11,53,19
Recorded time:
10,40,44
